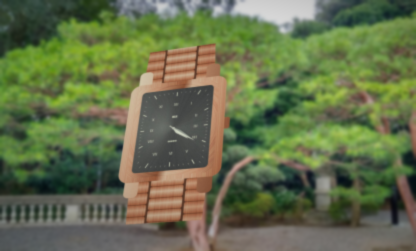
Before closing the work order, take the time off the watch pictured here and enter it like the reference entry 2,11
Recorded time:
4,21
